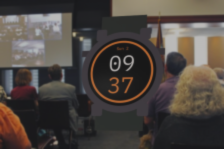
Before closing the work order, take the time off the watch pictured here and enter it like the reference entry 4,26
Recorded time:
9,37
